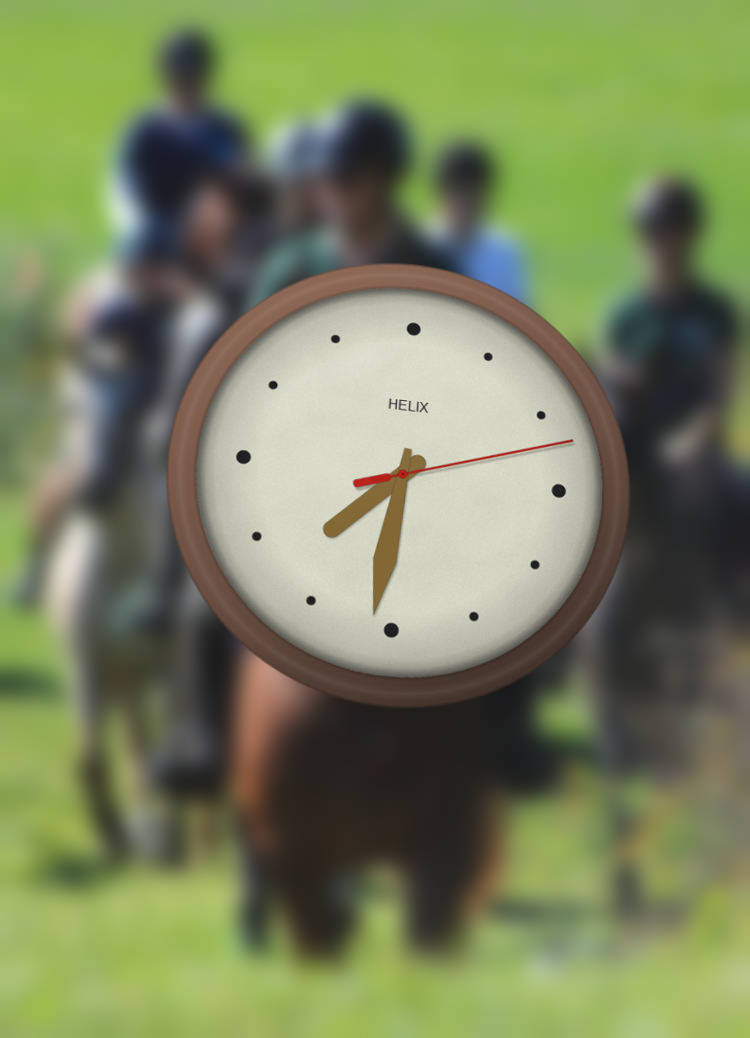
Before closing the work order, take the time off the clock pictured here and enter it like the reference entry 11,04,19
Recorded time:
7,31,12
